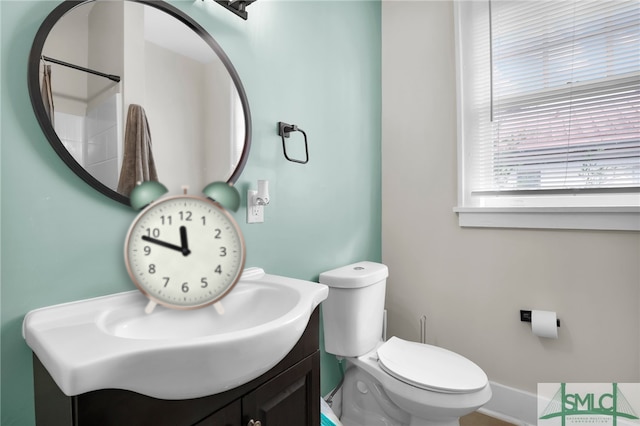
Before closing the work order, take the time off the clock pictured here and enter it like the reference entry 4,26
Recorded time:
11,48
